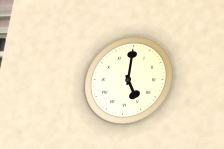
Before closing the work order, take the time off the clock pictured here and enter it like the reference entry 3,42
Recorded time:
5,00
